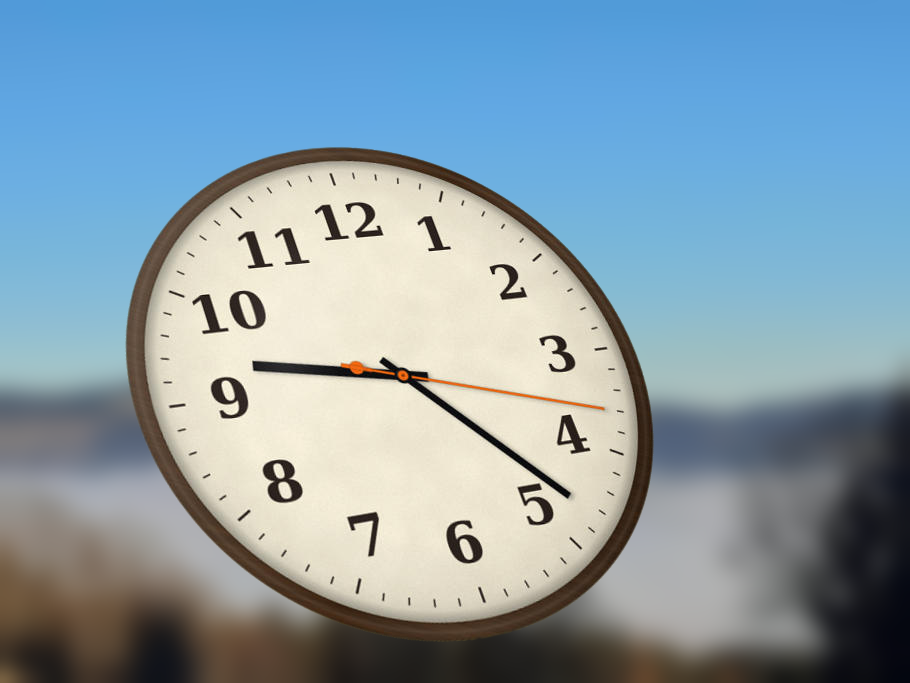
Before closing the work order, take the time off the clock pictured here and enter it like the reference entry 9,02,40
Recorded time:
9,23,18
